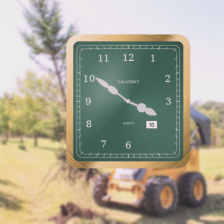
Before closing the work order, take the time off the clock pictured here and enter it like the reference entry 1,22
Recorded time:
3,51
